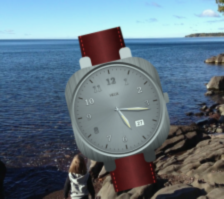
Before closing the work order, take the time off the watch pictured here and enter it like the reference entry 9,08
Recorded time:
5,17
